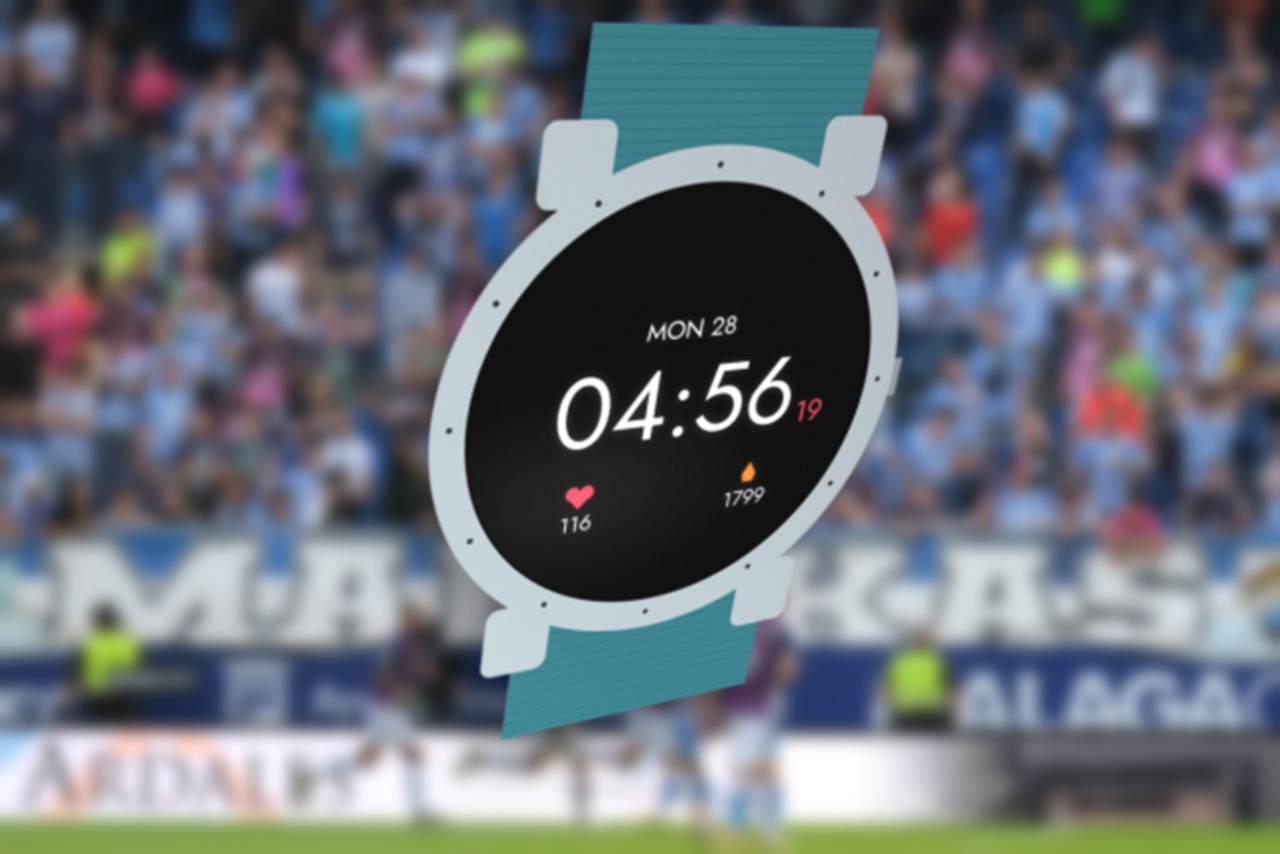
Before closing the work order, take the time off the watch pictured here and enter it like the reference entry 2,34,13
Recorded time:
4,56,19
